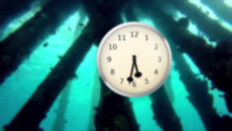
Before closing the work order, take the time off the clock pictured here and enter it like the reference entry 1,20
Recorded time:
5,32
